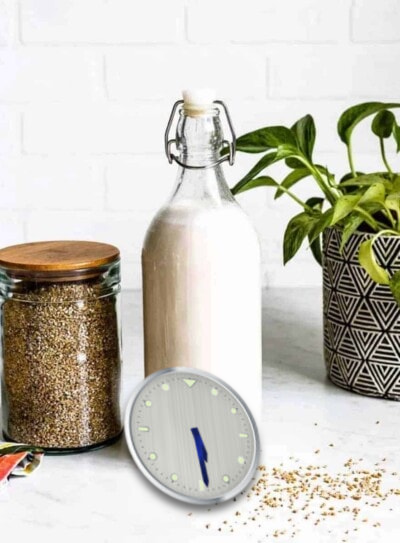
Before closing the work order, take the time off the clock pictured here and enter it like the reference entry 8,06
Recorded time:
5,29
